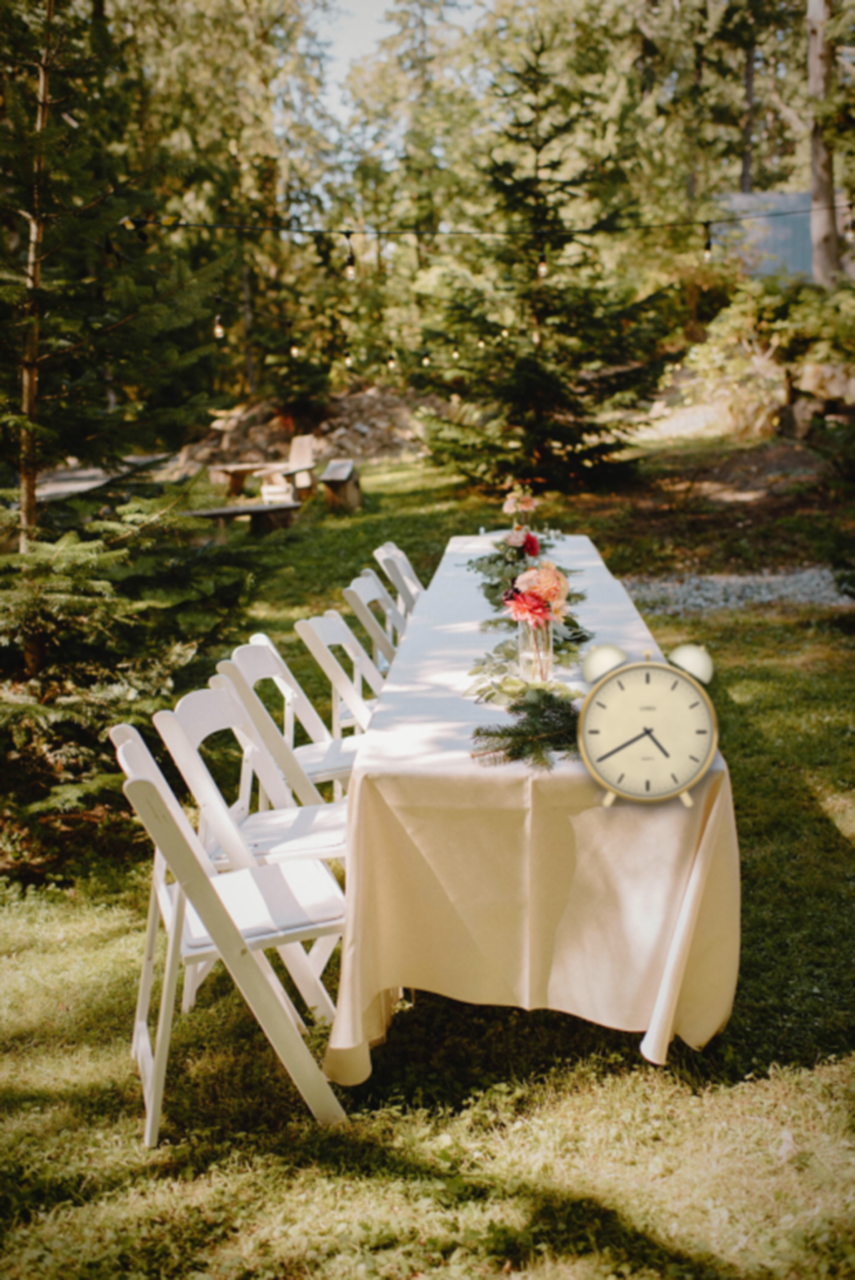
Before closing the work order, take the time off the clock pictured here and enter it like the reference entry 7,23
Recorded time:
4,40
